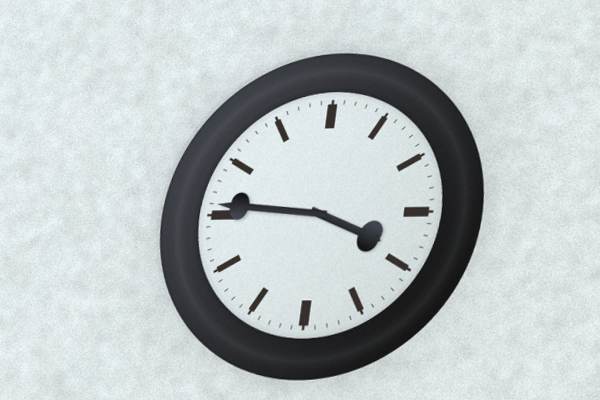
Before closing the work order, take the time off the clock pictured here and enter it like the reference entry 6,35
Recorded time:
3,46
